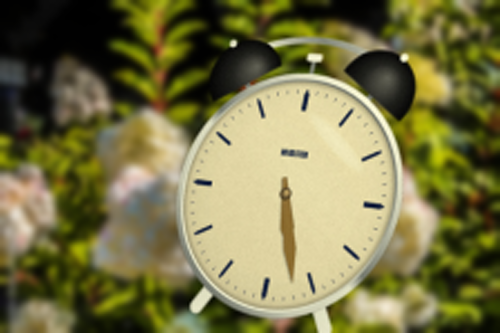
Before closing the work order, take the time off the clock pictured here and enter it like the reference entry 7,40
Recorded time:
5,27
